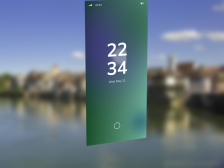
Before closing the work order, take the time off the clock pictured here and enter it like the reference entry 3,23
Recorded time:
22,34
